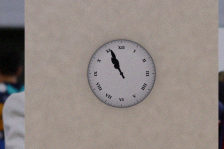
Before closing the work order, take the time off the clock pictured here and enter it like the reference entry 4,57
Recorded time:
10,56
